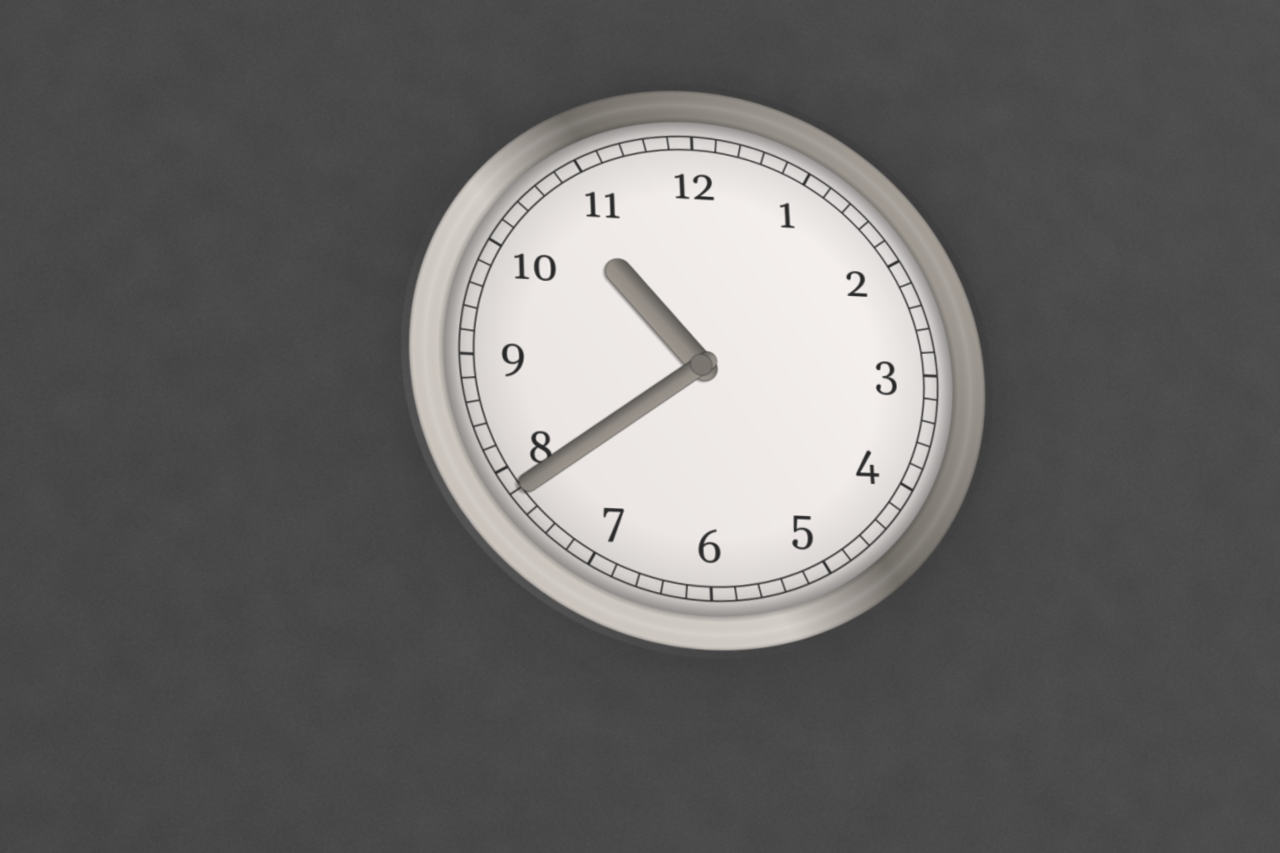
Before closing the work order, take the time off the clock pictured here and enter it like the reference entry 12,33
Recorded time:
10,39
